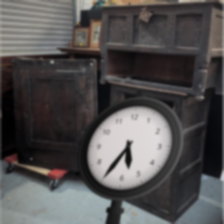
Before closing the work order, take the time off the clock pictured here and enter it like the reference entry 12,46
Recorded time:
5,35
